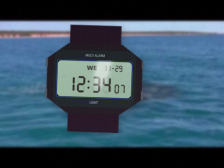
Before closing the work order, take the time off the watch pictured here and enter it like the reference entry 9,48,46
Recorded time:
12,34,07
